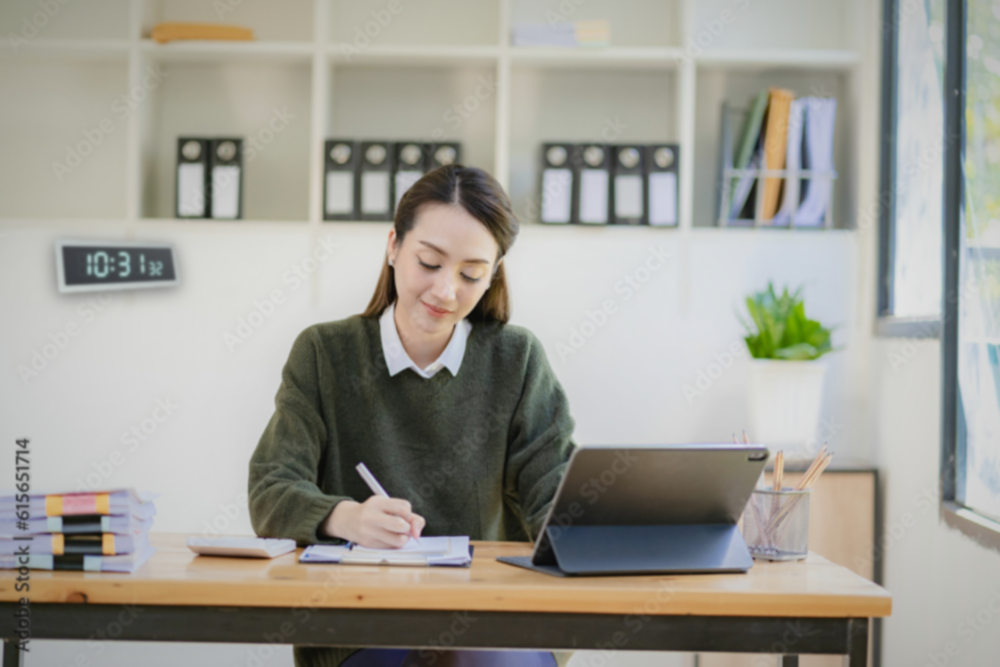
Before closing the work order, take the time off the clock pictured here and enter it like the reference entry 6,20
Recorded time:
10,31
